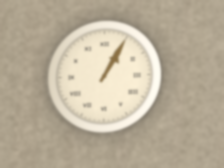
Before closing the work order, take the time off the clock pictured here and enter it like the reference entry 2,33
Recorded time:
1,05
